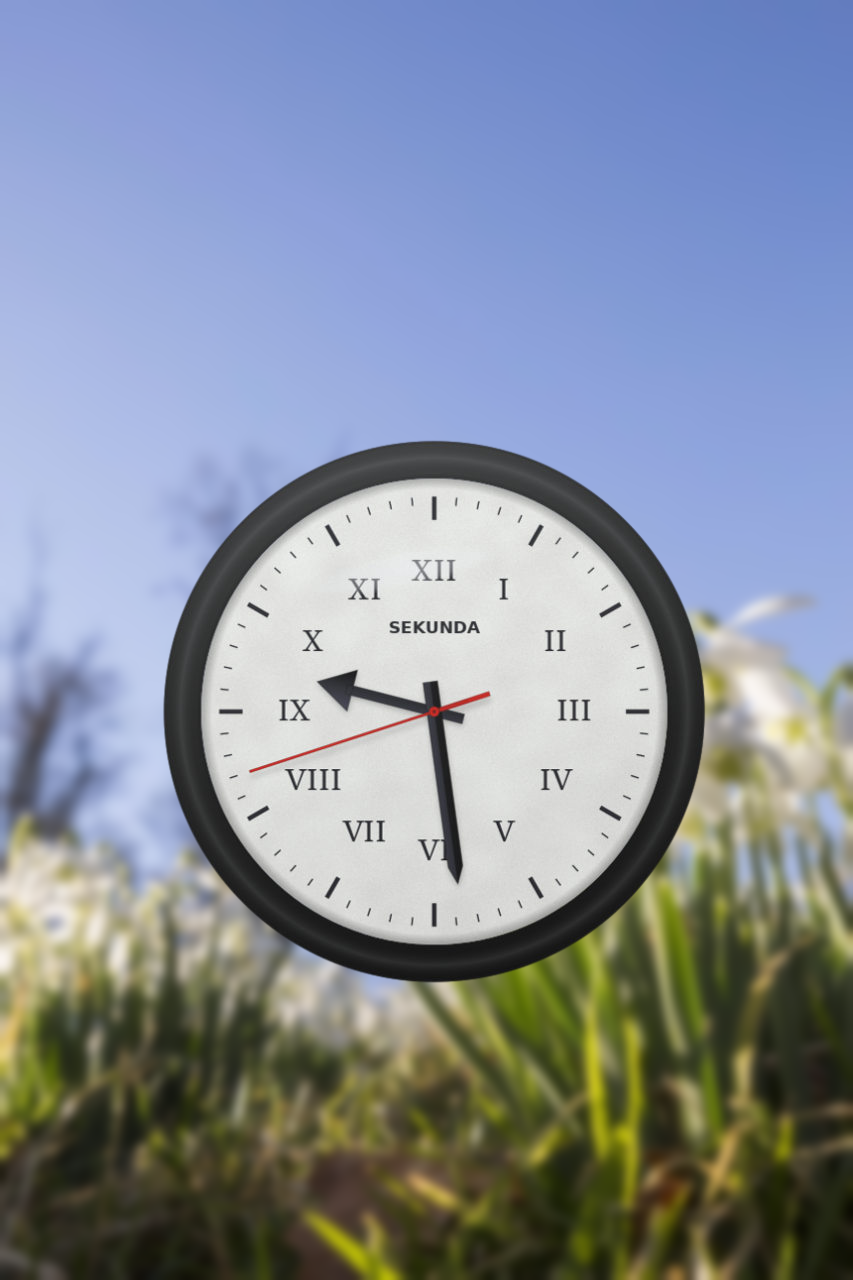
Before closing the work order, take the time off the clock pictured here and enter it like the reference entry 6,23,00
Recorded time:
9,28,42
